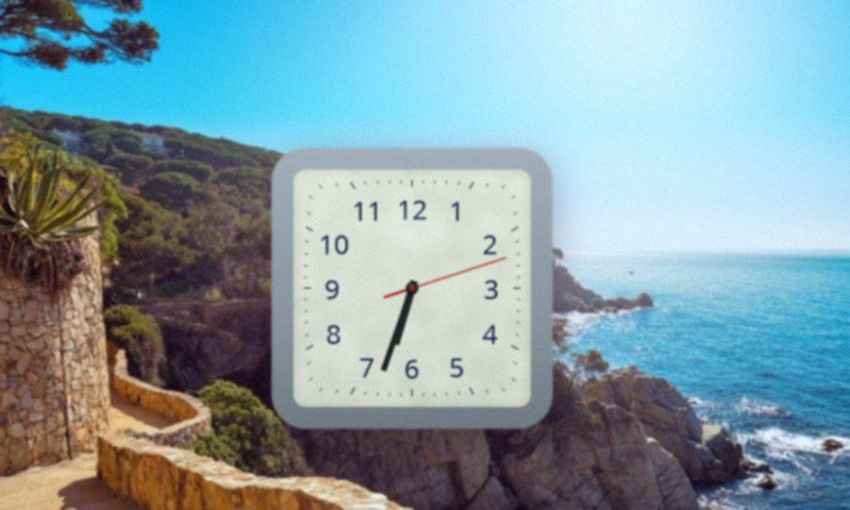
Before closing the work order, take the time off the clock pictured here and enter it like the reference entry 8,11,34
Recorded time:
6,33,12
